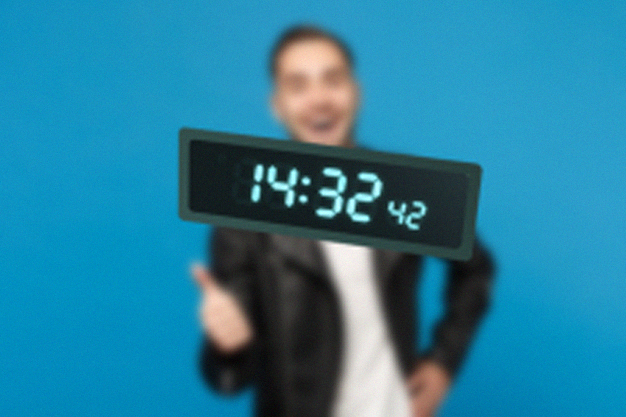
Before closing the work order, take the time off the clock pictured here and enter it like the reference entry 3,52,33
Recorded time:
14,32,42
